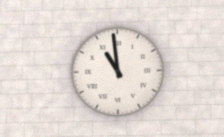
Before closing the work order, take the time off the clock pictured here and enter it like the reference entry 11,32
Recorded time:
10,59
